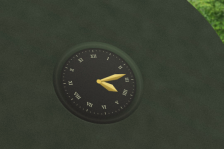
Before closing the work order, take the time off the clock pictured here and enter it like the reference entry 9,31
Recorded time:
4,13
